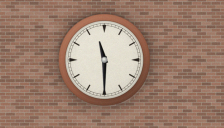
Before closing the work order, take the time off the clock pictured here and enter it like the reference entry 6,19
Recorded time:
11,30
